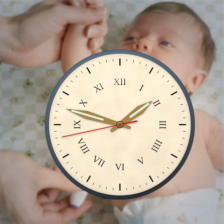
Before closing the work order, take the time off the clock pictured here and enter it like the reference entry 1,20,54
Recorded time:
1,47,43
